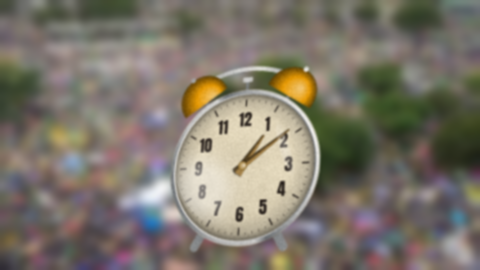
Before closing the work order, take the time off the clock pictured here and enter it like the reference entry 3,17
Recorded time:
1,09
